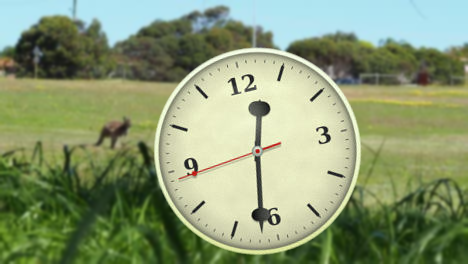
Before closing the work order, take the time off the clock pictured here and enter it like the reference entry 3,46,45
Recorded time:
12,31,44
